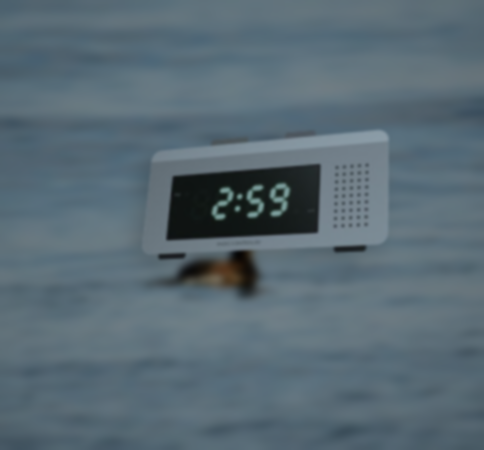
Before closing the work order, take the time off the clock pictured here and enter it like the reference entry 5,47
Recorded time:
2,59
